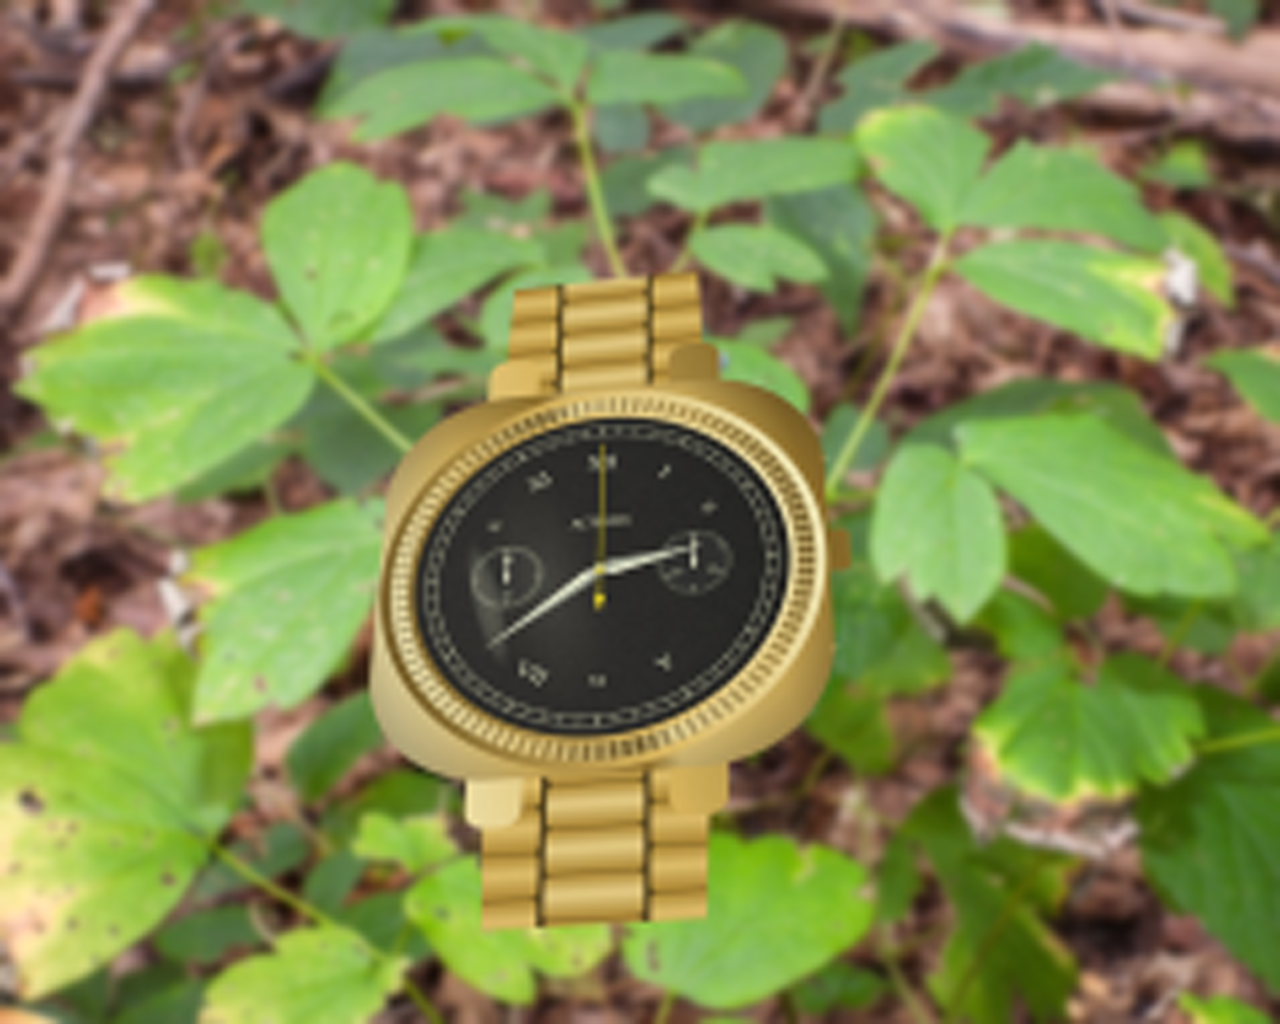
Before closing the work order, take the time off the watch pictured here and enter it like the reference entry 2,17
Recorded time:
2,39
